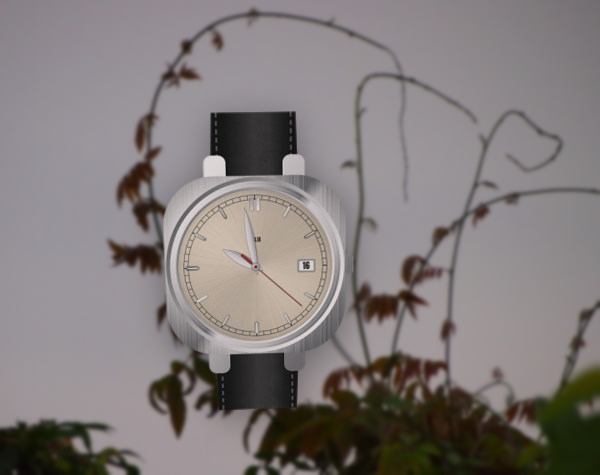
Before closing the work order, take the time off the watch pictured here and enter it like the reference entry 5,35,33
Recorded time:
9,58,22
